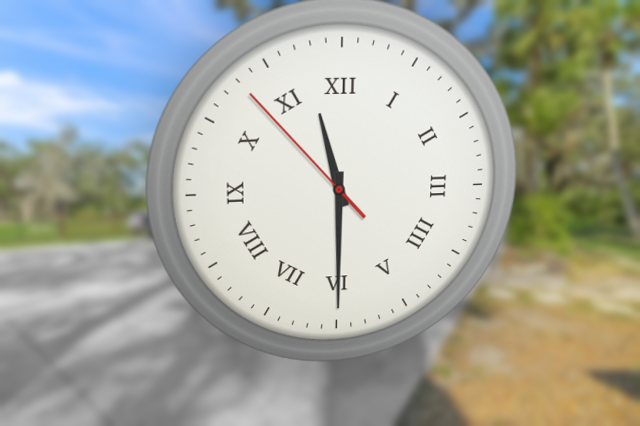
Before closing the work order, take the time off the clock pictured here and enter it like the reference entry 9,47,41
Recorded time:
11,29,53
